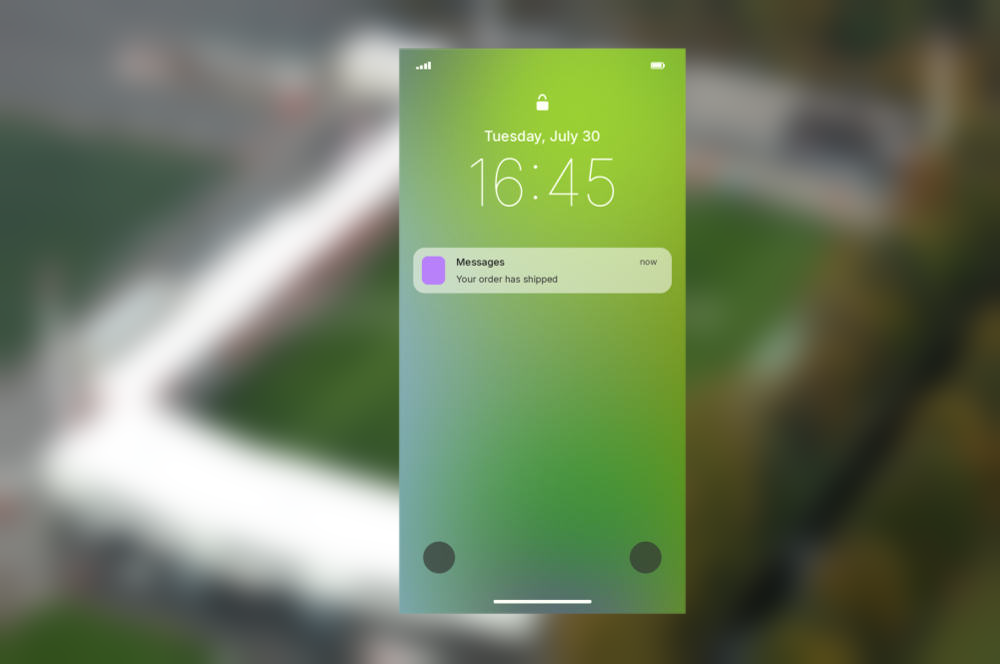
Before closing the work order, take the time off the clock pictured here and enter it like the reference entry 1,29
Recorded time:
16,45
